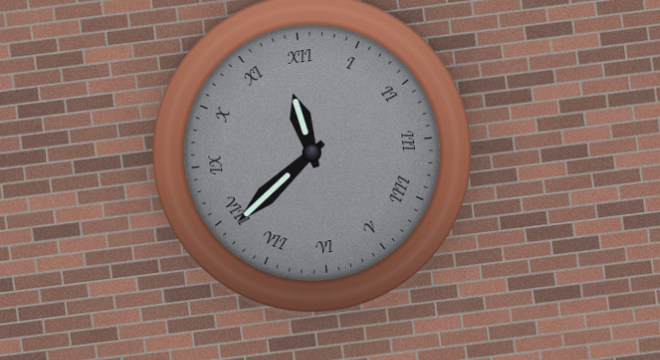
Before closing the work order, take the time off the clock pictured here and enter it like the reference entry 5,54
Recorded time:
11,39
